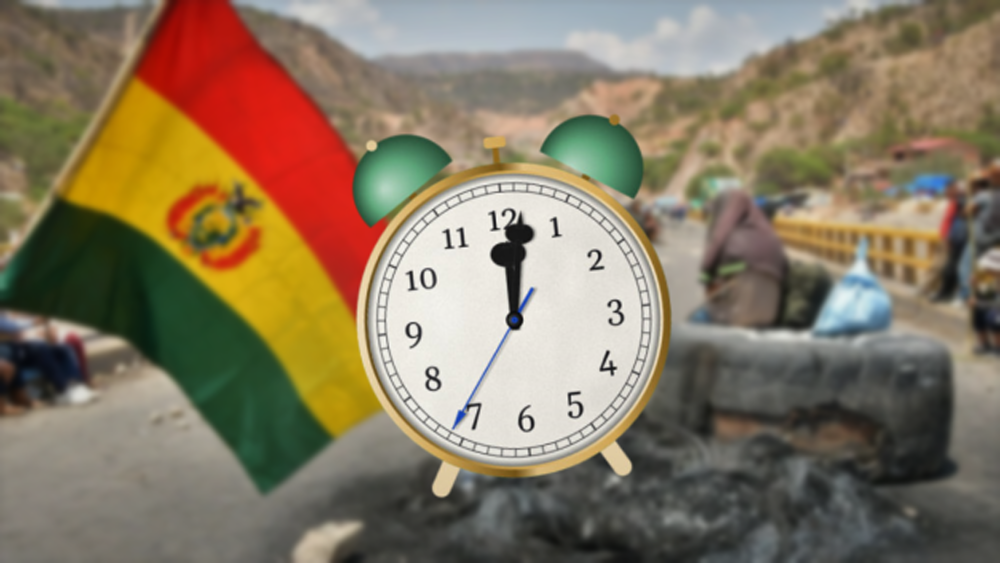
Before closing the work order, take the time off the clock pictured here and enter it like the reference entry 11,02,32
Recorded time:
12,01,36
